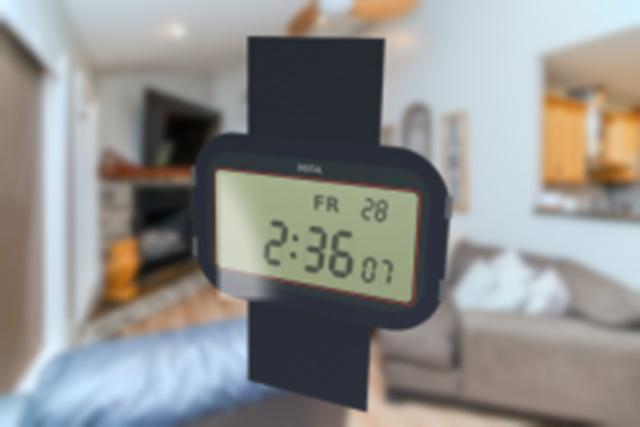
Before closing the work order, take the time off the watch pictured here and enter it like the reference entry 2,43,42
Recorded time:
2,36,07
